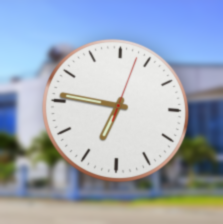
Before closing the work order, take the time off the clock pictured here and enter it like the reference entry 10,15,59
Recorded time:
6,46,03
